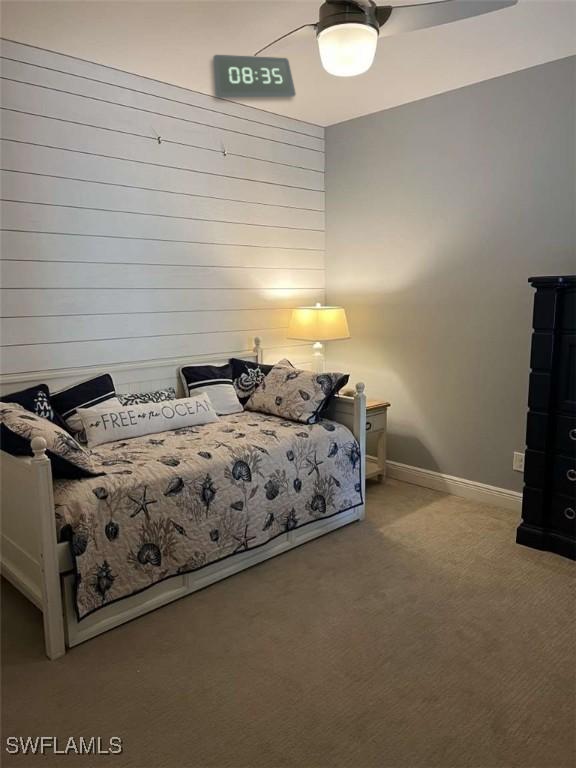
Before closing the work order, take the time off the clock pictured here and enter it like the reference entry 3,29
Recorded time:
8,35
